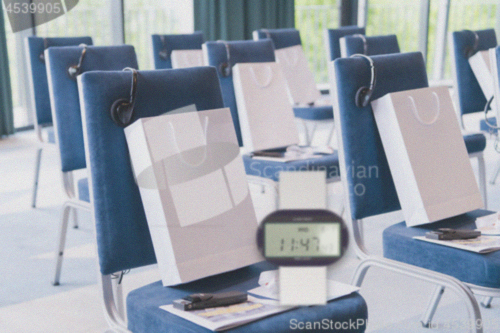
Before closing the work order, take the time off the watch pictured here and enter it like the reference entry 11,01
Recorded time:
11,47
